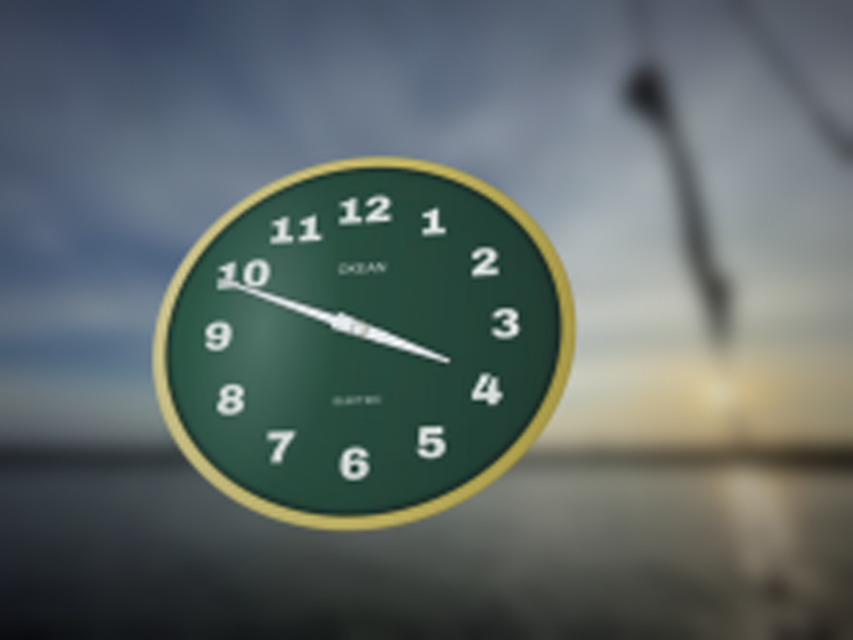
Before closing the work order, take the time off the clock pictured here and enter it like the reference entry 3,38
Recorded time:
3,49
